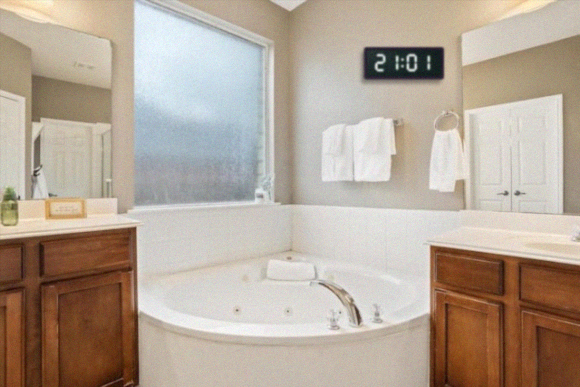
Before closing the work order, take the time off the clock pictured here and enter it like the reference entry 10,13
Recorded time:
21,01
